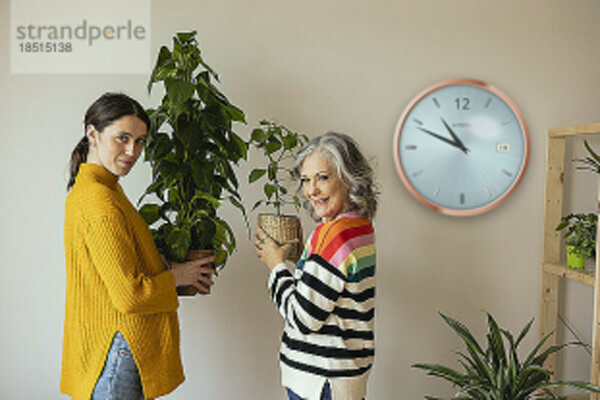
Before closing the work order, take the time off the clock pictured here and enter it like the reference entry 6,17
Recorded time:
10,49
